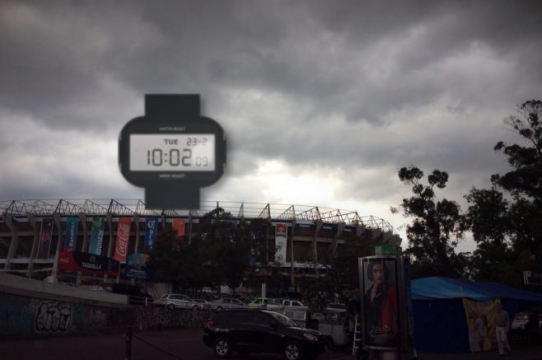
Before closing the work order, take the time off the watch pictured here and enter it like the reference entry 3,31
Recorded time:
10,02
